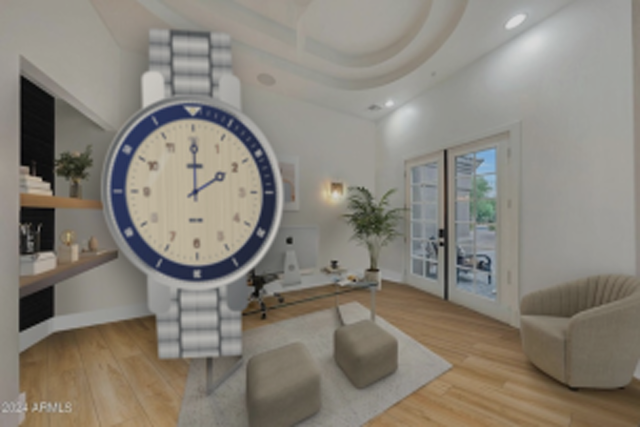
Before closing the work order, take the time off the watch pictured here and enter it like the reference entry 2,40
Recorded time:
2,00
